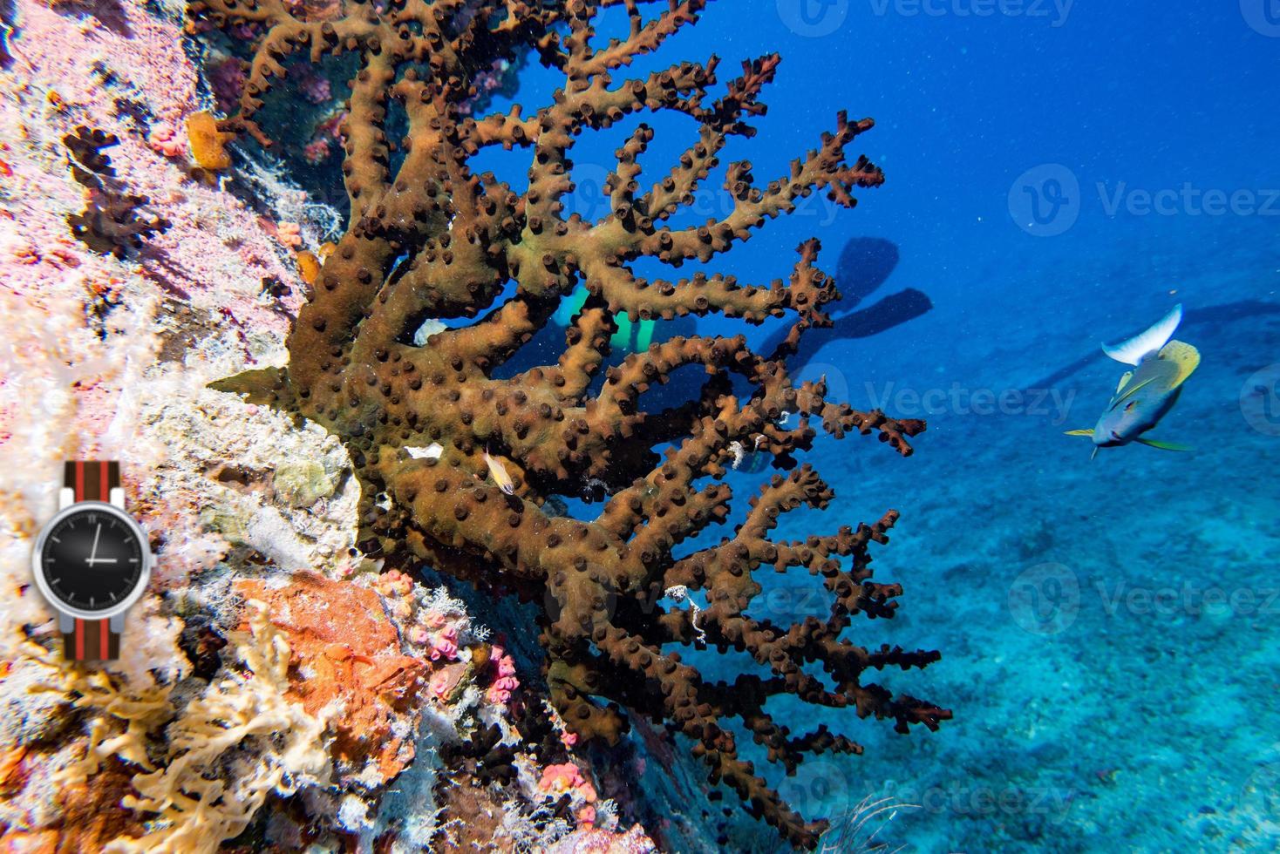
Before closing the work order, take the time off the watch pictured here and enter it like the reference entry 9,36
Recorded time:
3,02
